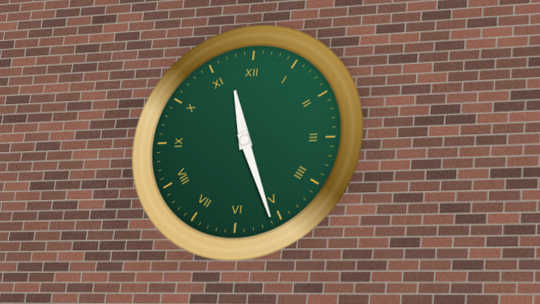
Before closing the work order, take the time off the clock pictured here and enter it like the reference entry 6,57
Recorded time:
11,26
